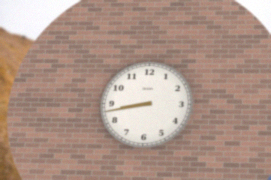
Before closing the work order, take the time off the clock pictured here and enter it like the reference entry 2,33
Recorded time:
8,43
